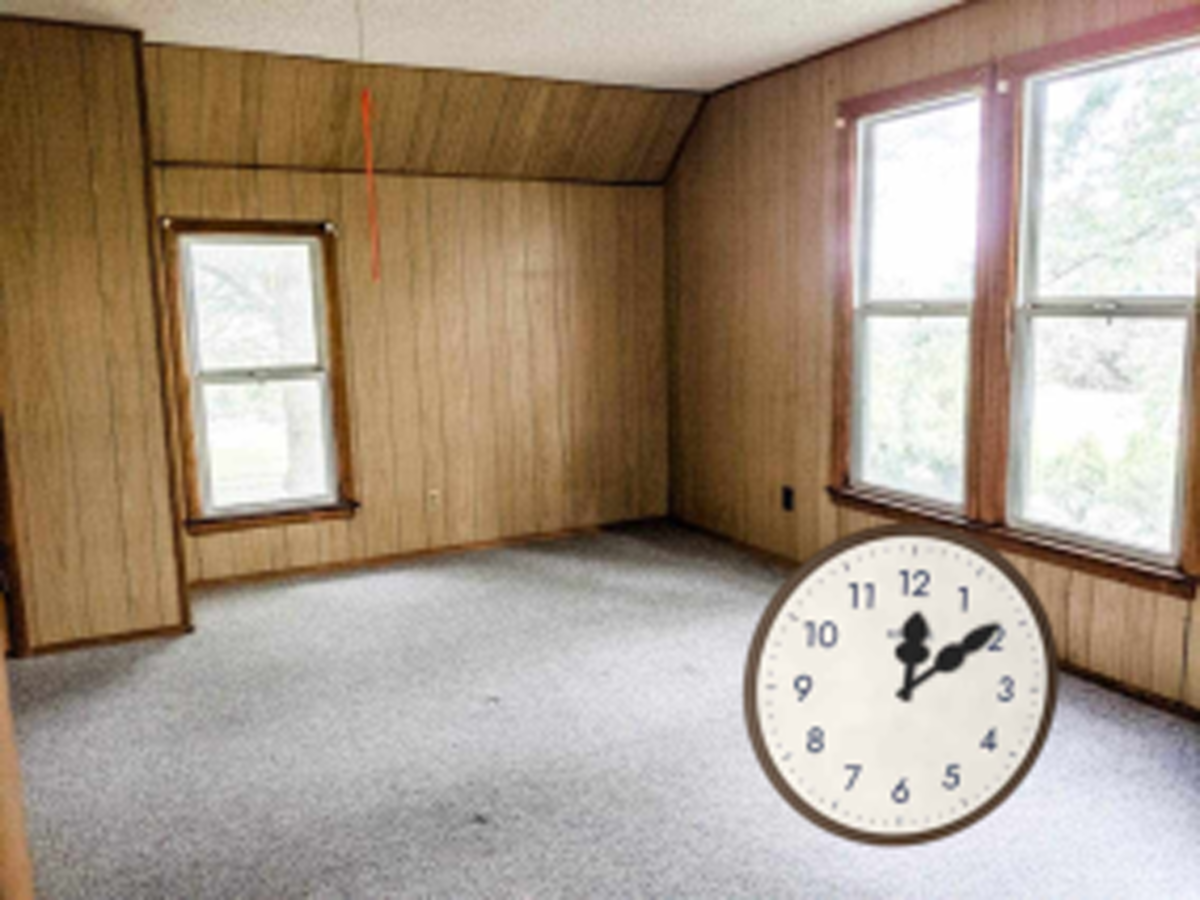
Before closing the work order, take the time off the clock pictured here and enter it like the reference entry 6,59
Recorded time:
12,09
